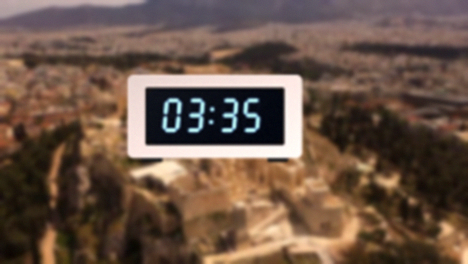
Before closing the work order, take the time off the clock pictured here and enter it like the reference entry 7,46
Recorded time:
3,35
